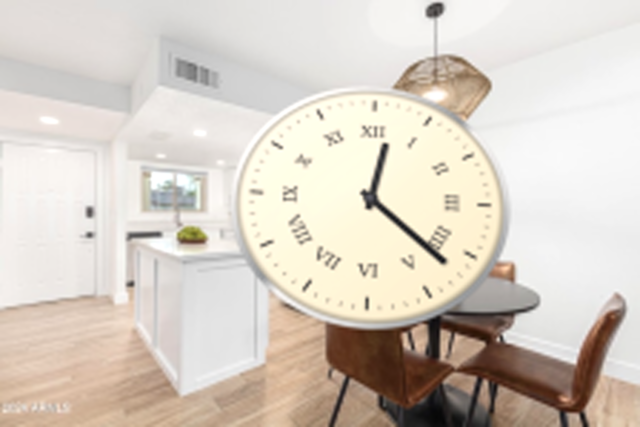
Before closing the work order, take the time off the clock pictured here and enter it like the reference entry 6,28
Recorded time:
12,22
